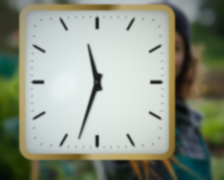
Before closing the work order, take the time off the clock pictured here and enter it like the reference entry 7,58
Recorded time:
11,33
